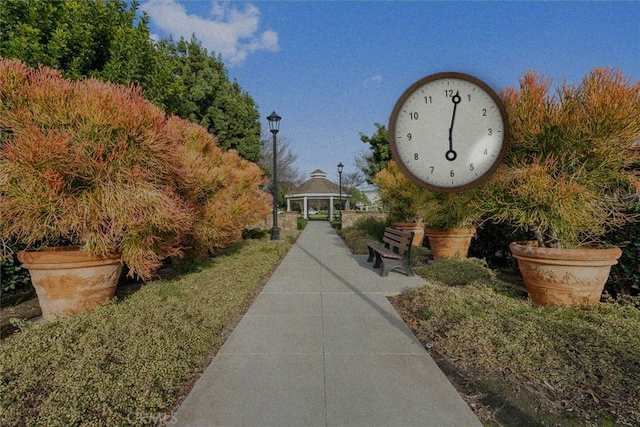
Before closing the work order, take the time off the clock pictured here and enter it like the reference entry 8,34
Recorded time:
6,02
